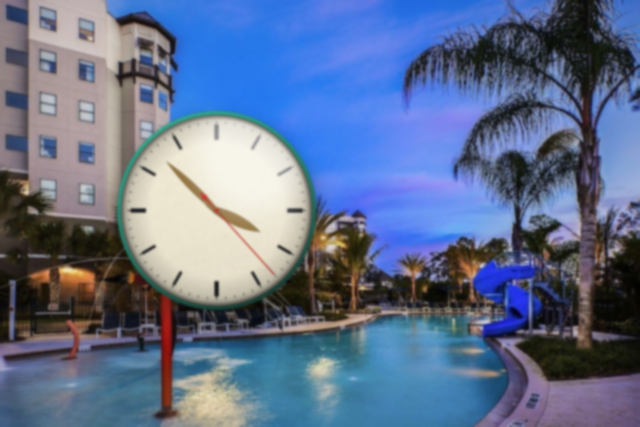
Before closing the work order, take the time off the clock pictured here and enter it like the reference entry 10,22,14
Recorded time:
3,52,23
